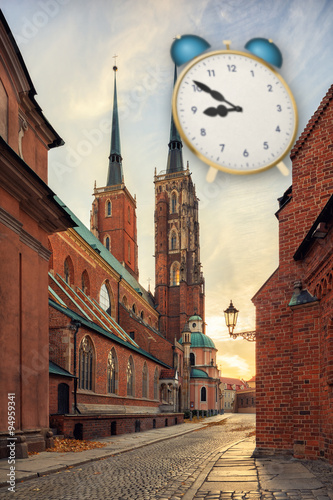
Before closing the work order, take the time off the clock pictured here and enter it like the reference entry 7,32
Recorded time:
8,51
